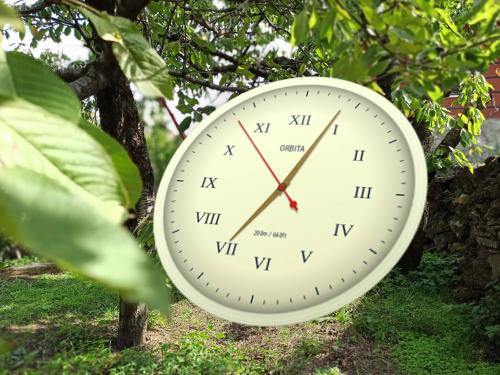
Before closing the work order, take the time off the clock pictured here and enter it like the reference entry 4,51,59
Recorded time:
7,03,53
